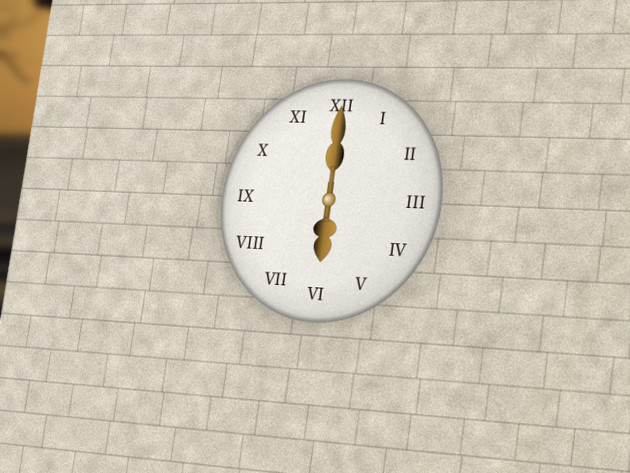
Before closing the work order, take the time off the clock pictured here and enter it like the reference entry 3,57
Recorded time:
6,00
